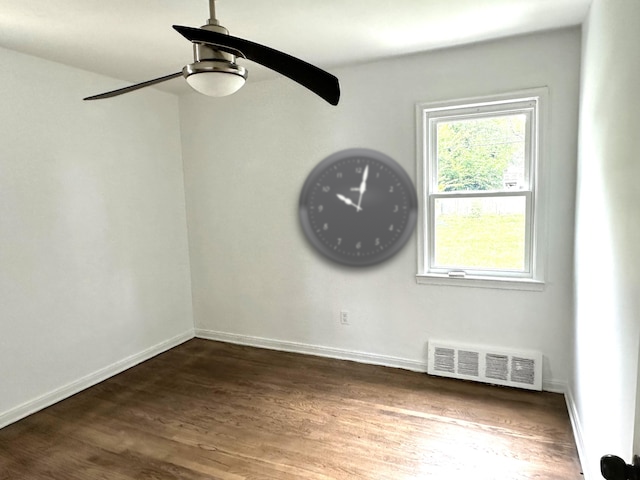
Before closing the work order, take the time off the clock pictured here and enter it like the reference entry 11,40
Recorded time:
10,02
